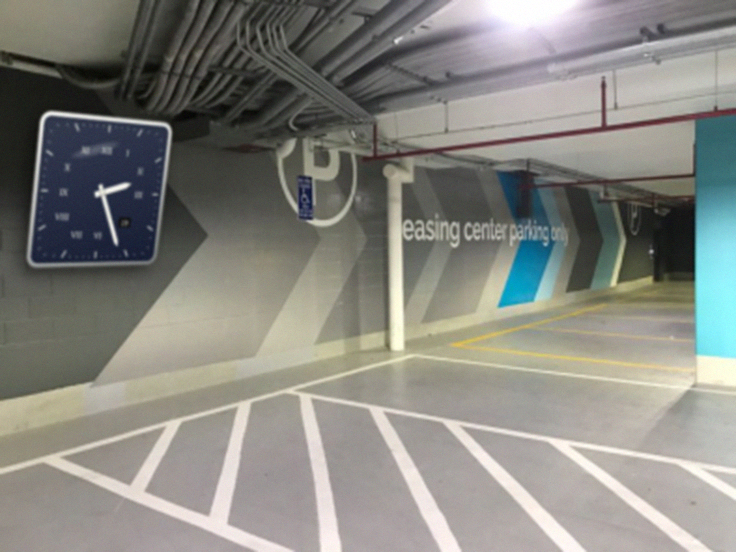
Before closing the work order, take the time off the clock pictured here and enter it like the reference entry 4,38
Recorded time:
2,26
